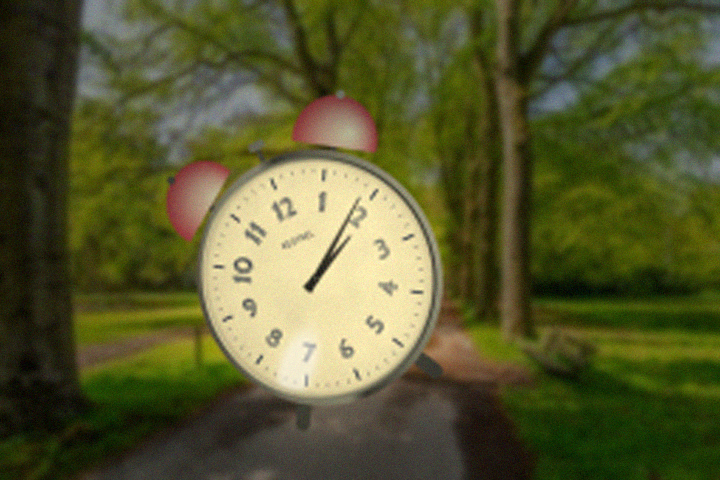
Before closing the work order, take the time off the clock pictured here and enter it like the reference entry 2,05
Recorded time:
2,09
